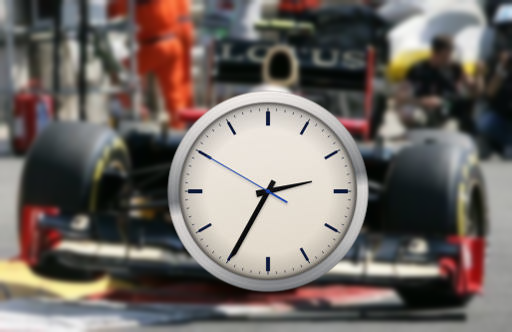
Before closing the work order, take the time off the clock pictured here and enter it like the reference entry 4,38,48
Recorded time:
2,34,50
